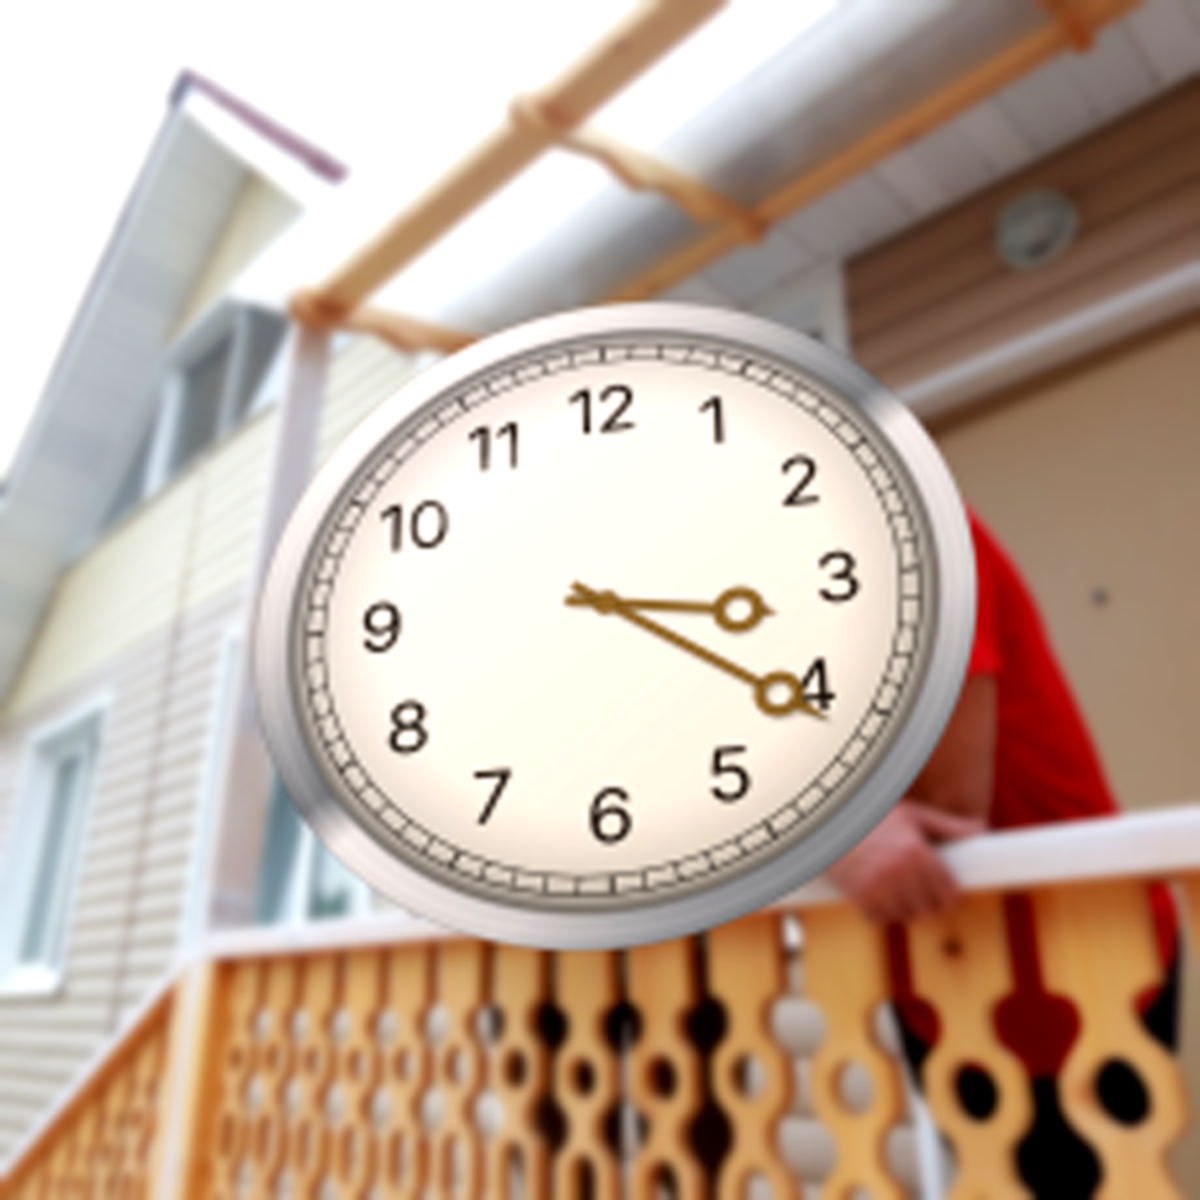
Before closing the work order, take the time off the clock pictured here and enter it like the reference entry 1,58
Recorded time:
3,21
